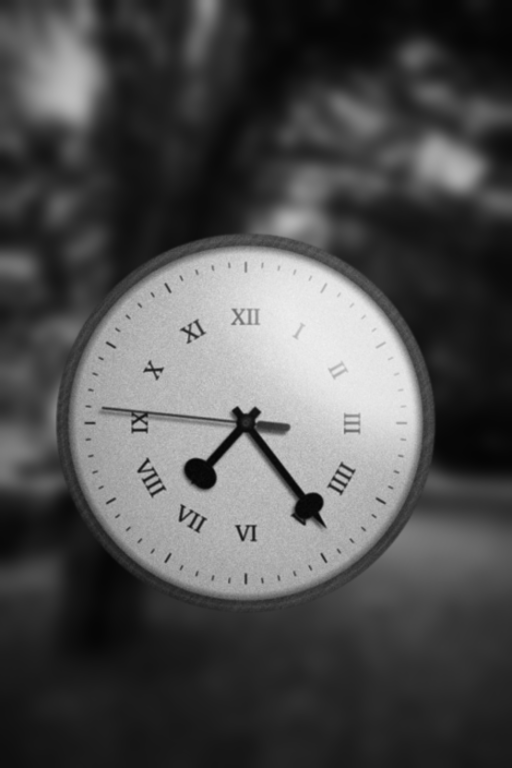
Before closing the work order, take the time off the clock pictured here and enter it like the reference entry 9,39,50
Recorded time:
7,23,46
